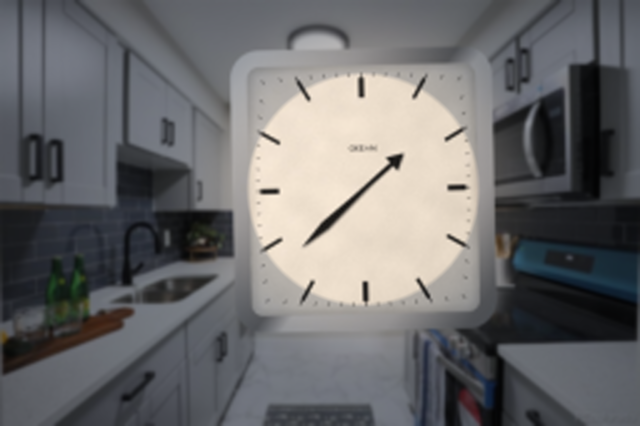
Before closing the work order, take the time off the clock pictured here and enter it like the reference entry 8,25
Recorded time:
1,38
